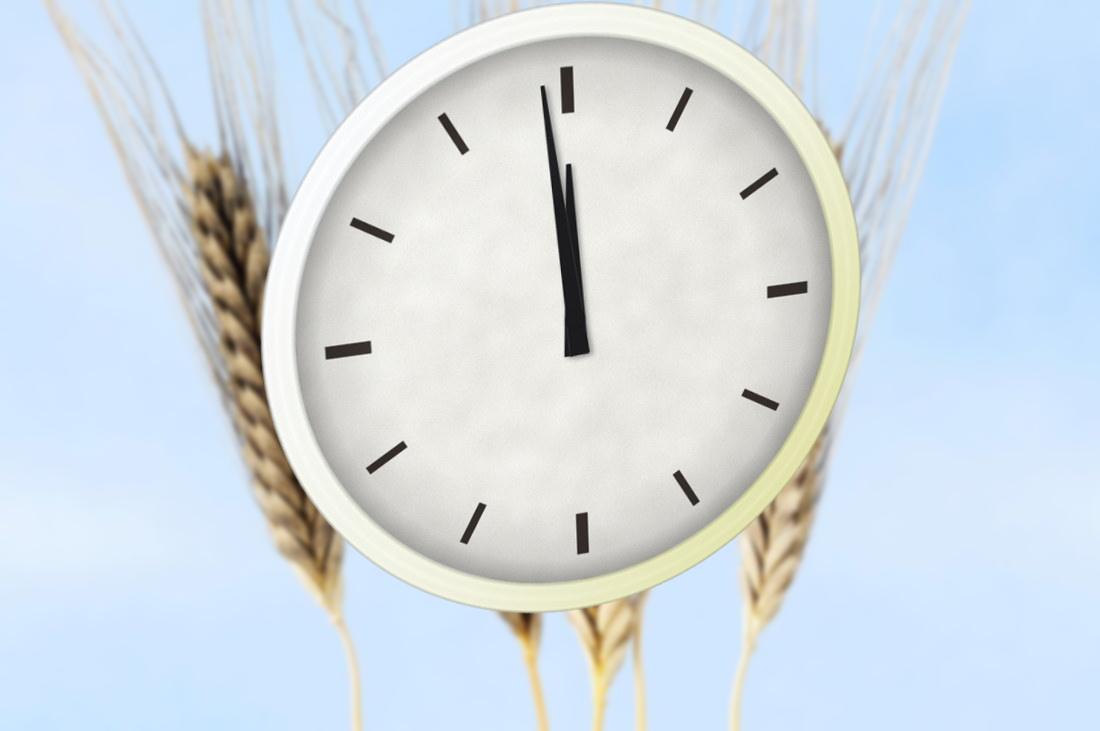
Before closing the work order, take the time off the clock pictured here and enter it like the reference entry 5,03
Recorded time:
11,59
